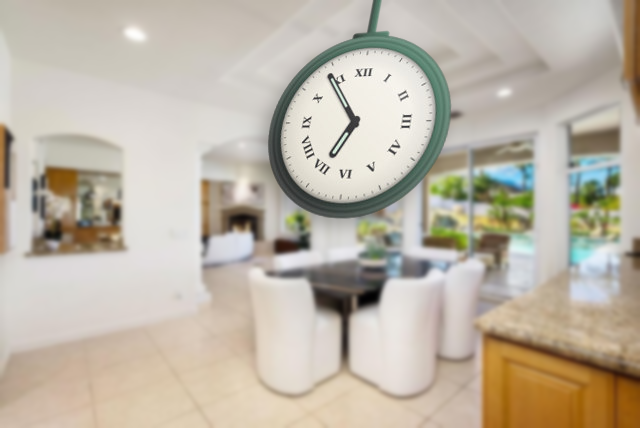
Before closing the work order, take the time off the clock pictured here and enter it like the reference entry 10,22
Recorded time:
6,54
